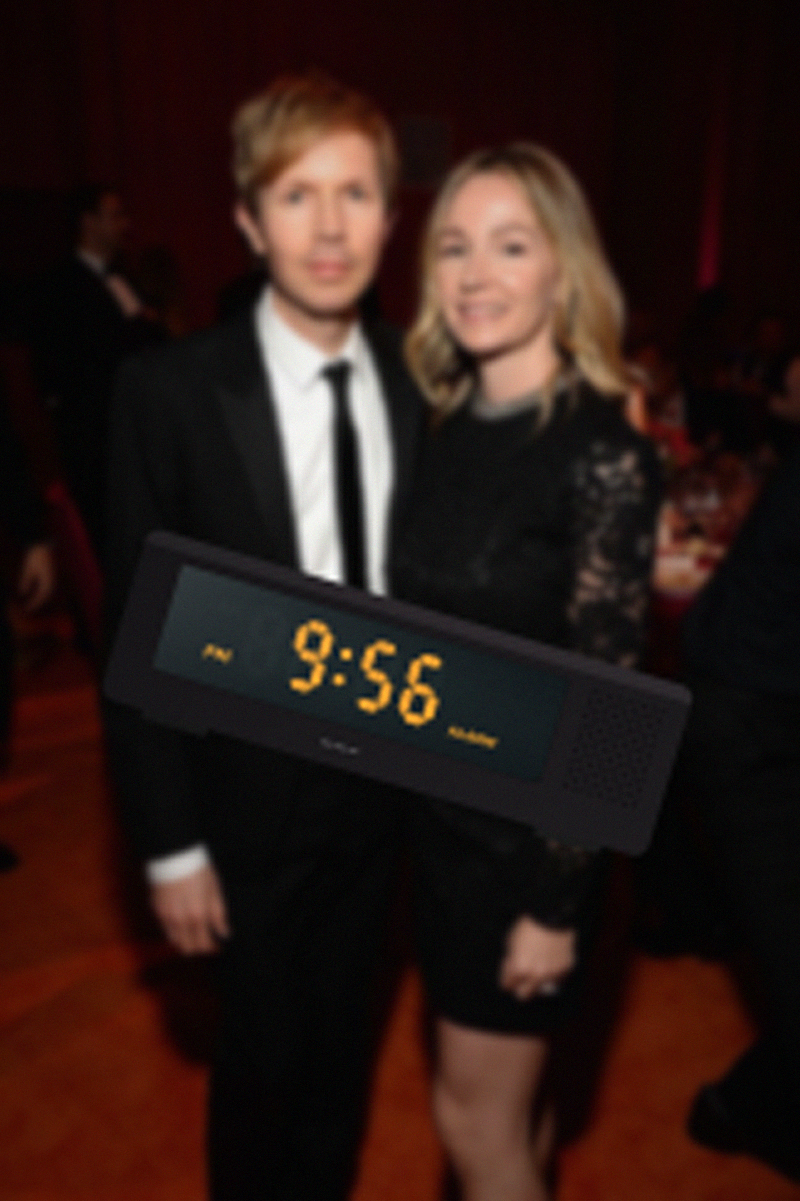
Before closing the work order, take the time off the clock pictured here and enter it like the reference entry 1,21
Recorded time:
9,56
